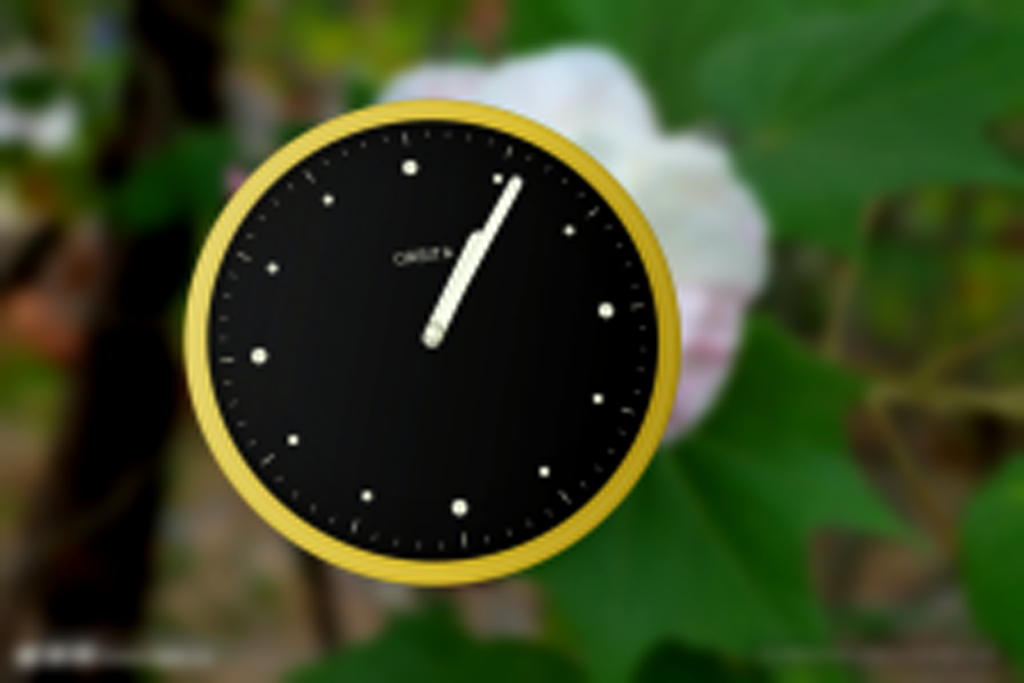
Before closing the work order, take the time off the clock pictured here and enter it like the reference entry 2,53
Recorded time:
1,06
